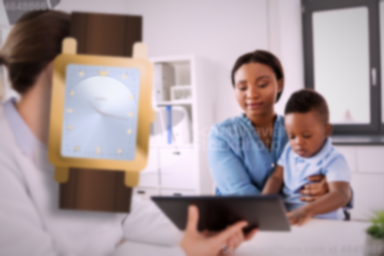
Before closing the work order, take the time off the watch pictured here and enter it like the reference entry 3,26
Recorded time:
10,17
